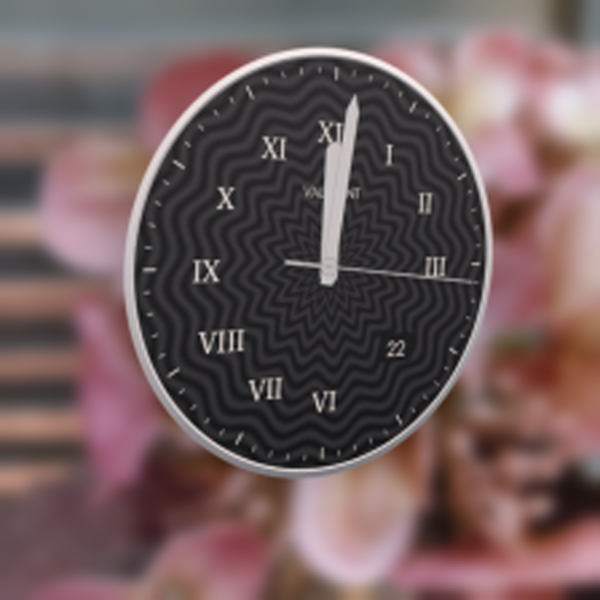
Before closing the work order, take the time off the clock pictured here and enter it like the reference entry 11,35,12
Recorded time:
12,01,16
